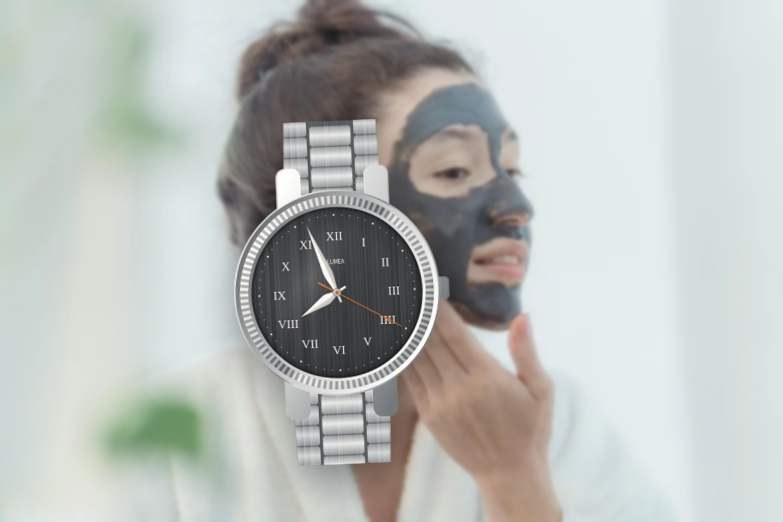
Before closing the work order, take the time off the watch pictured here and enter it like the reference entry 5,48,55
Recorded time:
7,56,20
